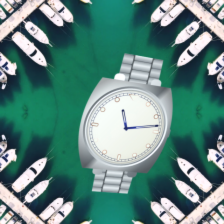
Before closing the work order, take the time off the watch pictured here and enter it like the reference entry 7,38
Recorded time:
11,13
